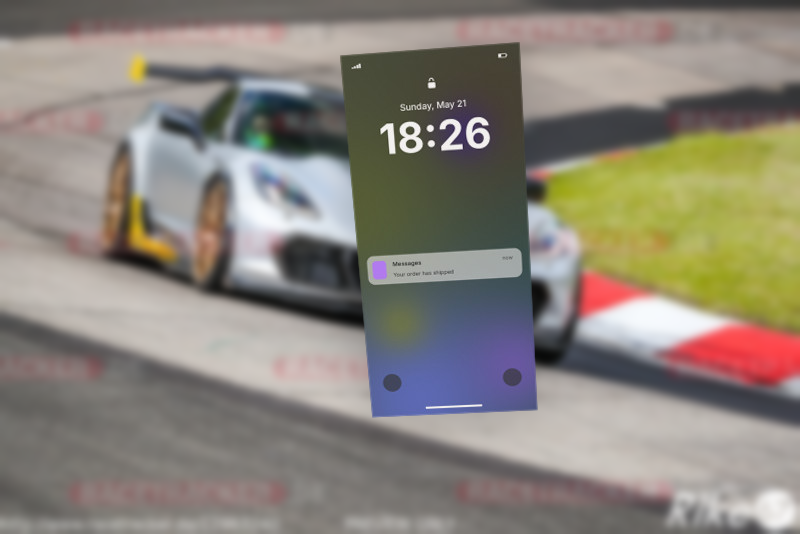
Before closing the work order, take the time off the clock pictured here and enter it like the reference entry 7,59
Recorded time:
18,26
